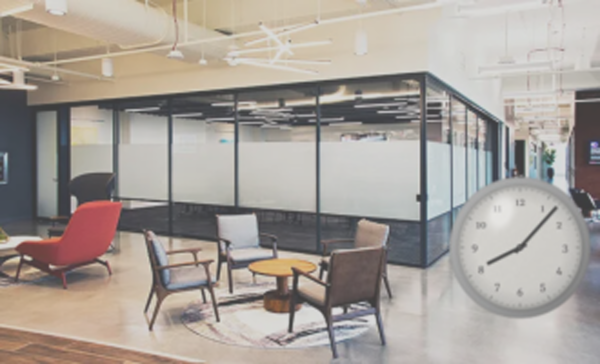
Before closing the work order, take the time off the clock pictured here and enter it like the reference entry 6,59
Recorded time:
8,07
